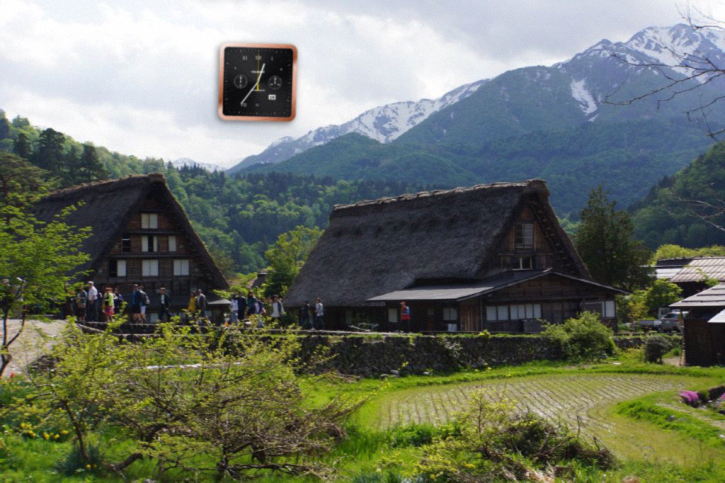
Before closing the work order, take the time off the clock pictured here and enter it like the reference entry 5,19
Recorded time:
12,36
